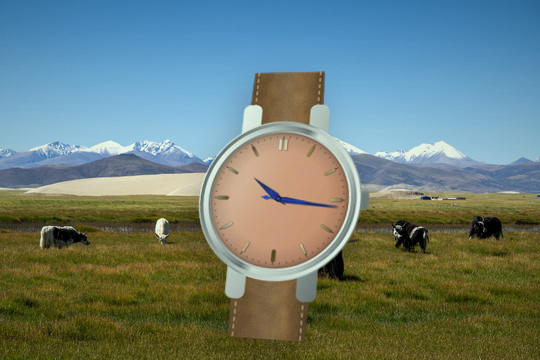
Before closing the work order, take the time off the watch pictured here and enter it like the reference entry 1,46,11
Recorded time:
10,16,16
